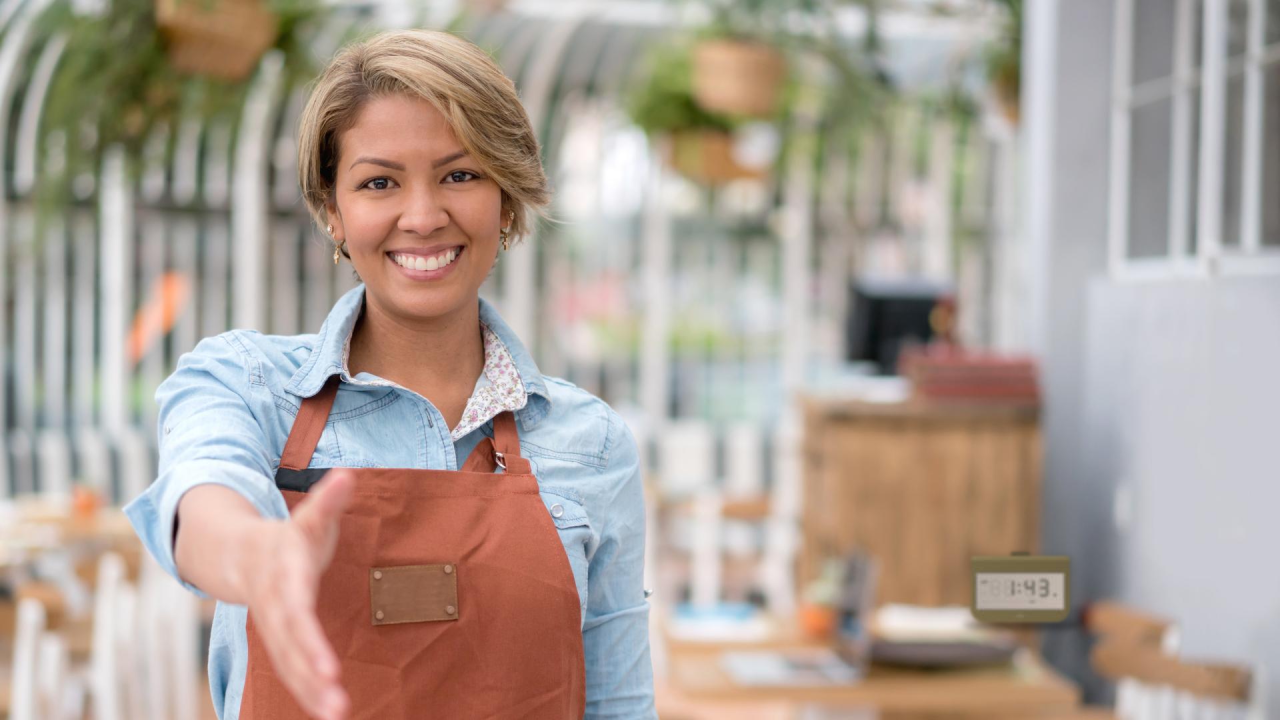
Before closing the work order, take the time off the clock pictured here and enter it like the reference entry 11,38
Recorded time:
1,43
